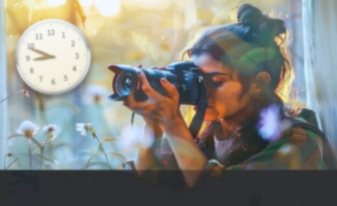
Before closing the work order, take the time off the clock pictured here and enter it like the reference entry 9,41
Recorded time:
8,49
